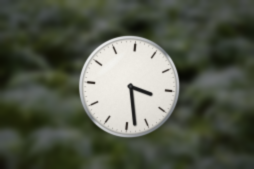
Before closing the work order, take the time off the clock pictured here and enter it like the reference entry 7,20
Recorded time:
3,28
